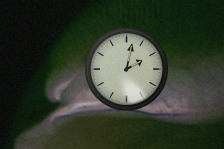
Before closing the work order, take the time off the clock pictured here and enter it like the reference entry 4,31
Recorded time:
2,02
